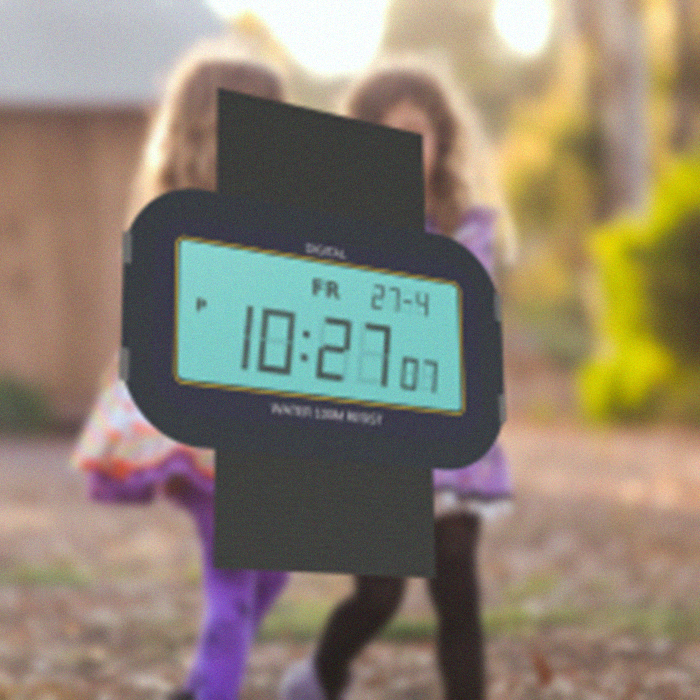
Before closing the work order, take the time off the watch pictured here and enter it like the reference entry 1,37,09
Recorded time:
10,27,07
